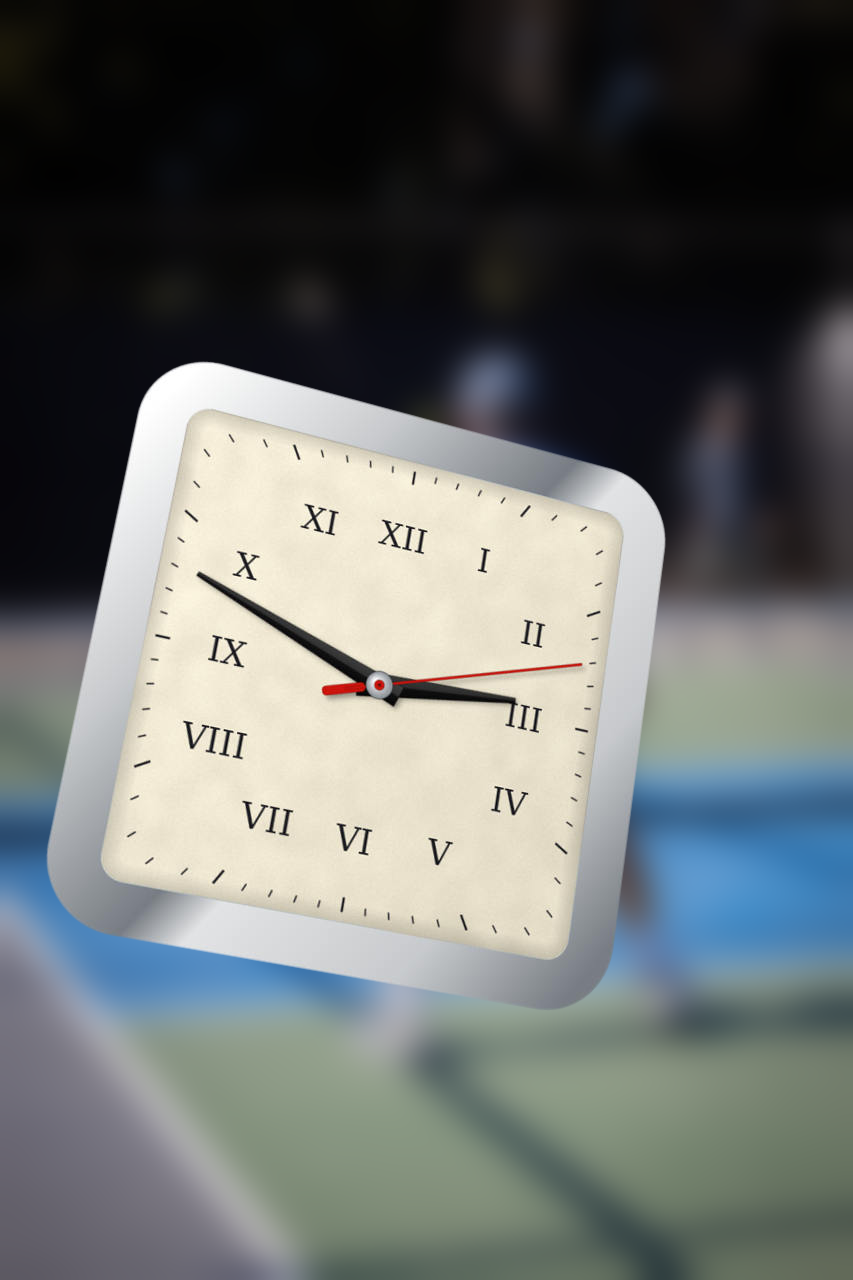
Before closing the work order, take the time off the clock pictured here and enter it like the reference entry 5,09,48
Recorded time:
2,48,12
